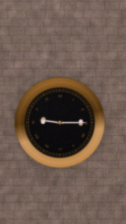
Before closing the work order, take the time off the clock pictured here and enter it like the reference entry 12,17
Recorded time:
9,15
